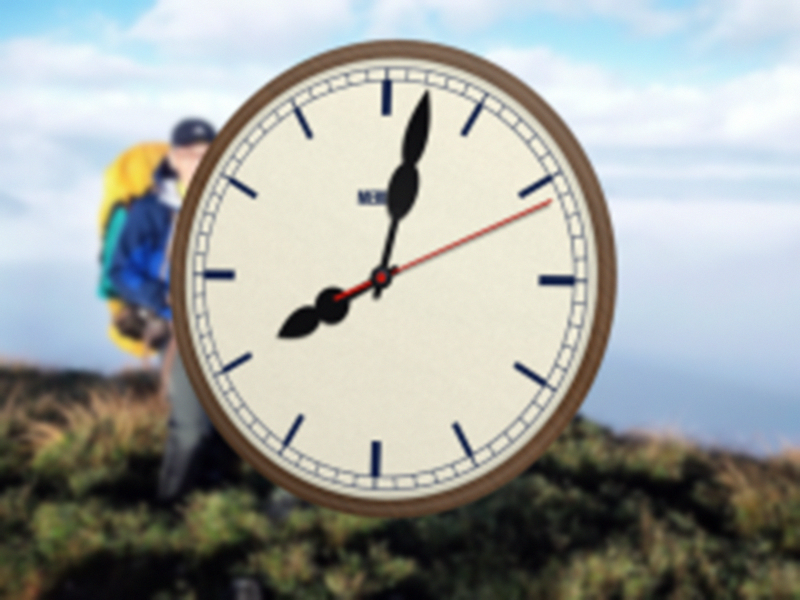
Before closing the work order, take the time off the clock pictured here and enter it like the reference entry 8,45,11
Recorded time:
8,02,11
